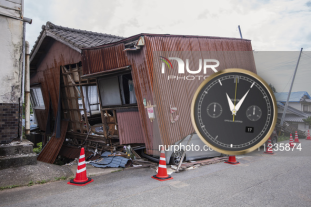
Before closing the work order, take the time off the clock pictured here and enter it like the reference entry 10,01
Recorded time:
11,05
